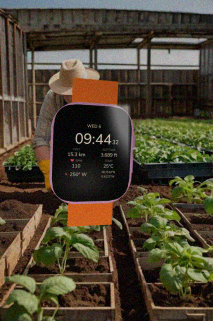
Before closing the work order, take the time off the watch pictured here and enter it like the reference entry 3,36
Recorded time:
9,44
